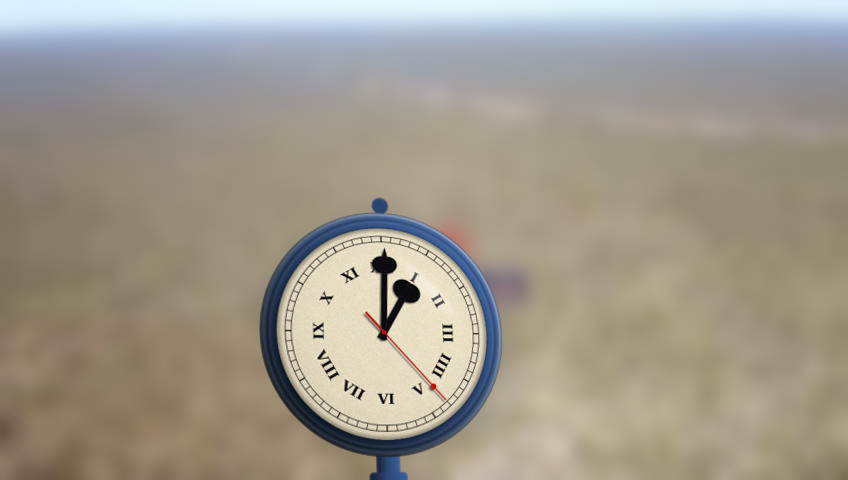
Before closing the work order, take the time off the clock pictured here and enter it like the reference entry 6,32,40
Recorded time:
1,00,23
